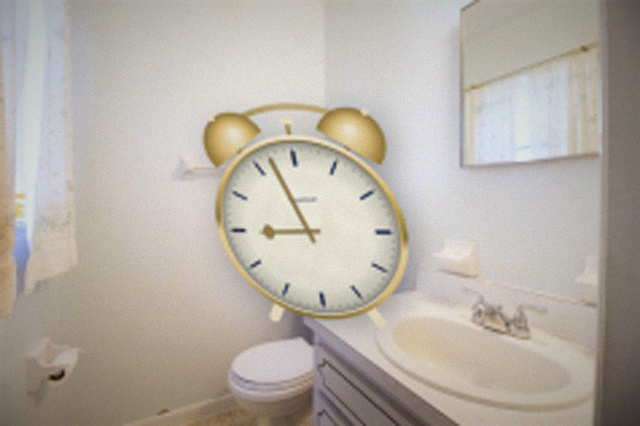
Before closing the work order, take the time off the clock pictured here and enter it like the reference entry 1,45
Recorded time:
8,57
